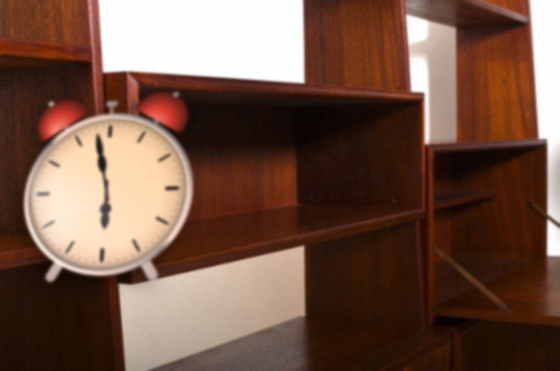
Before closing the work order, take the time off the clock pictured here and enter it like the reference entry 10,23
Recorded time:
5,58
